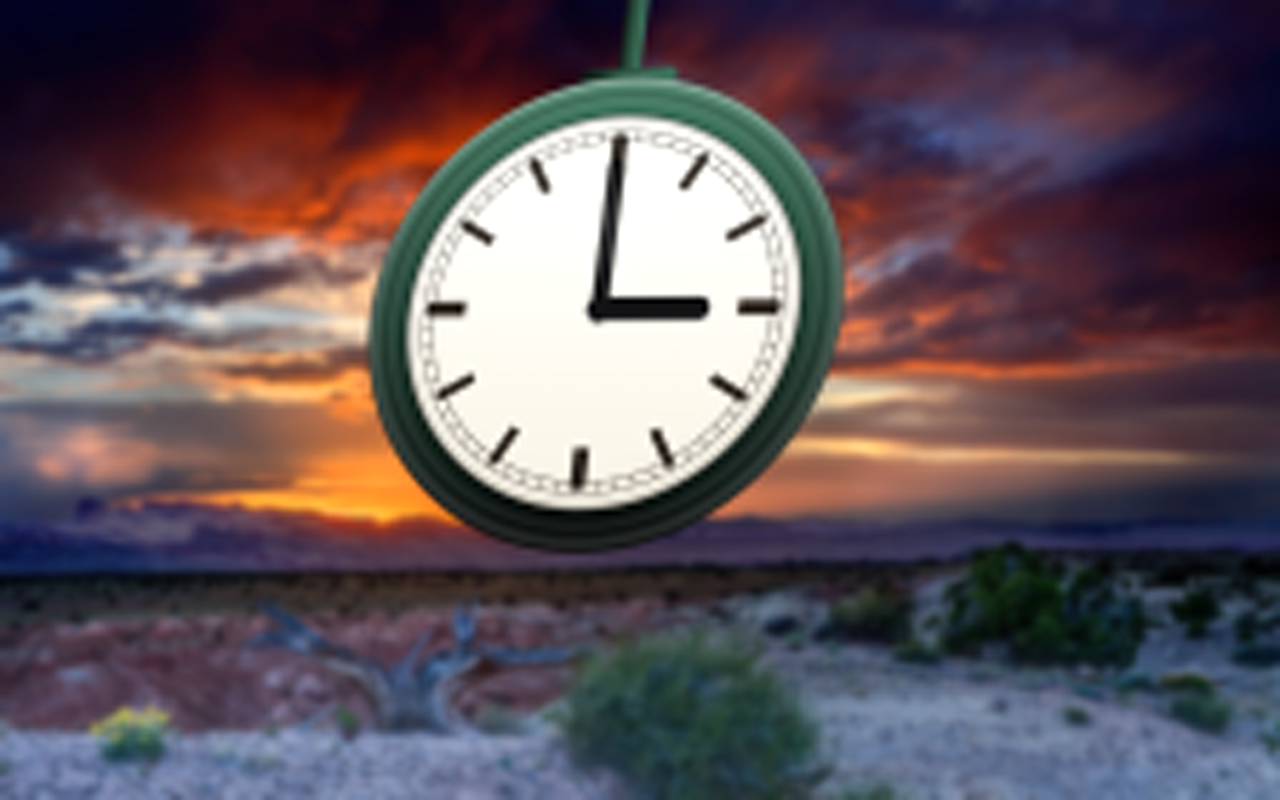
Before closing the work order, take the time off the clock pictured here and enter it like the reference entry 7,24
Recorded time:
3,00
